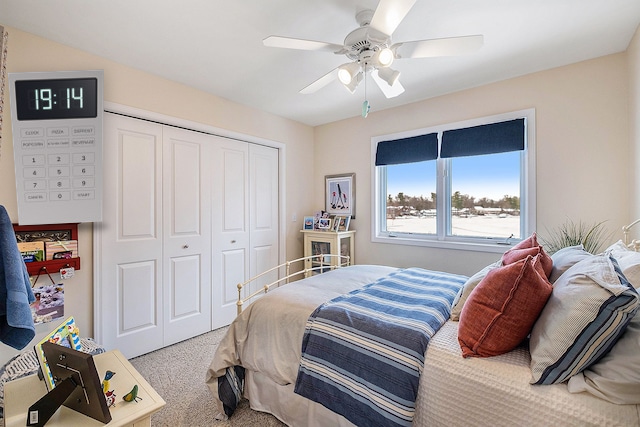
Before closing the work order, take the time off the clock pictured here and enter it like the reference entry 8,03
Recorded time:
19,14
